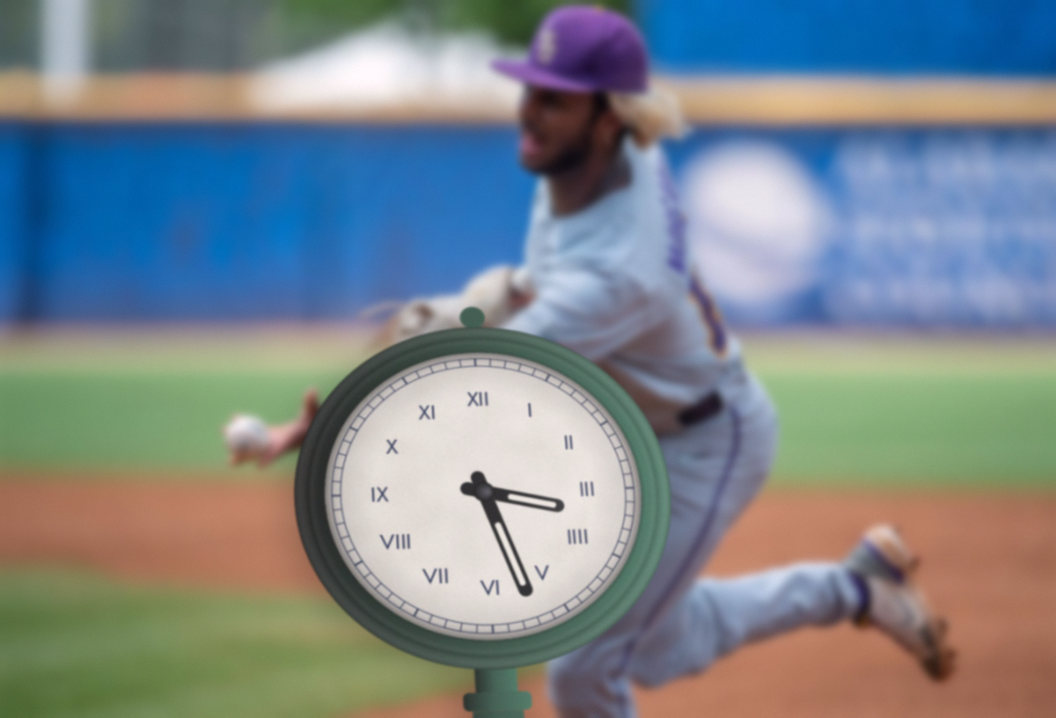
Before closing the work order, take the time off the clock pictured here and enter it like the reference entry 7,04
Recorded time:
3,27
